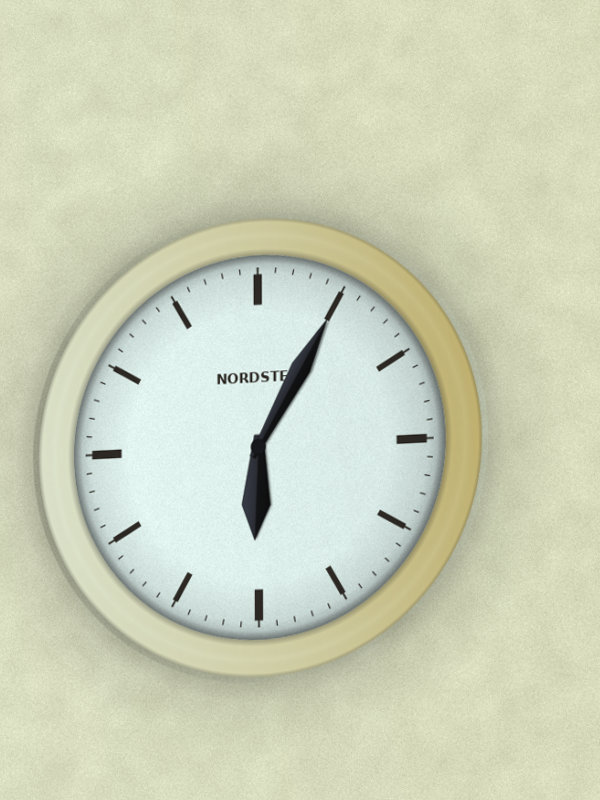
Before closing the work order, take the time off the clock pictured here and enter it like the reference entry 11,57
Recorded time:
6,05
